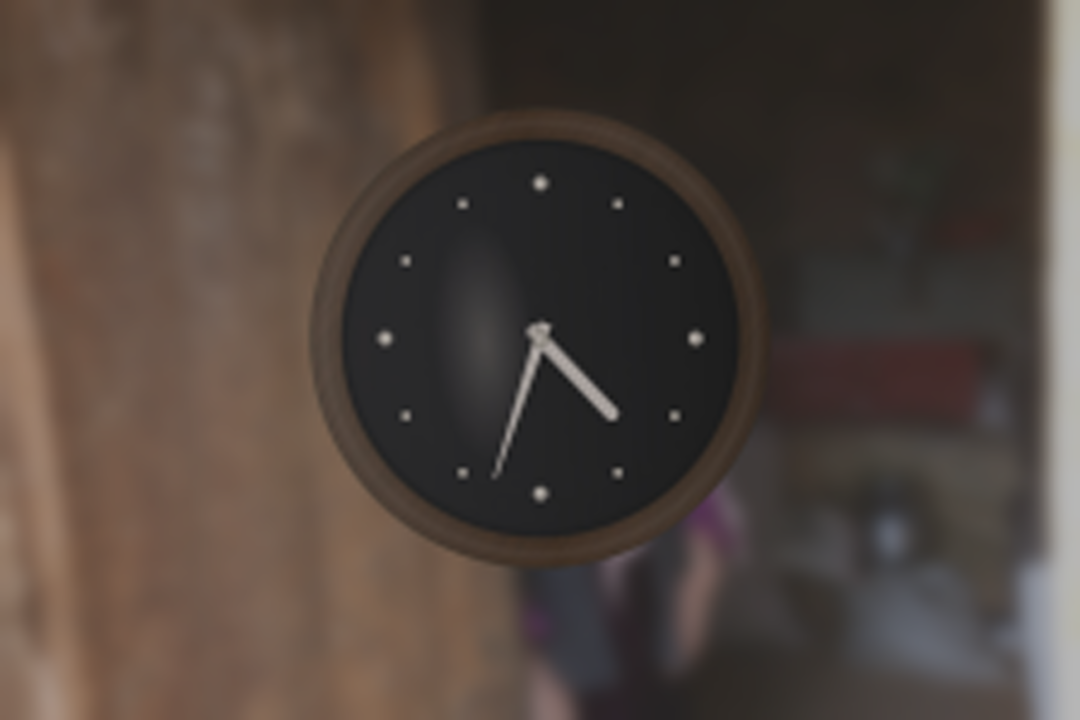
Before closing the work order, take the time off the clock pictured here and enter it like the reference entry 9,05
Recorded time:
4,33
